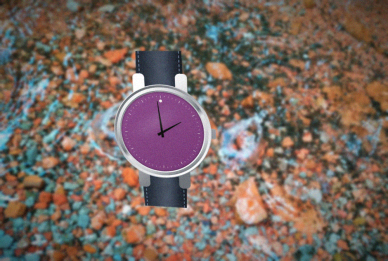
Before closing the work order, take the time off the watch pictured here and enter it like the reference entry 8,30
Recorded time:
1,59
